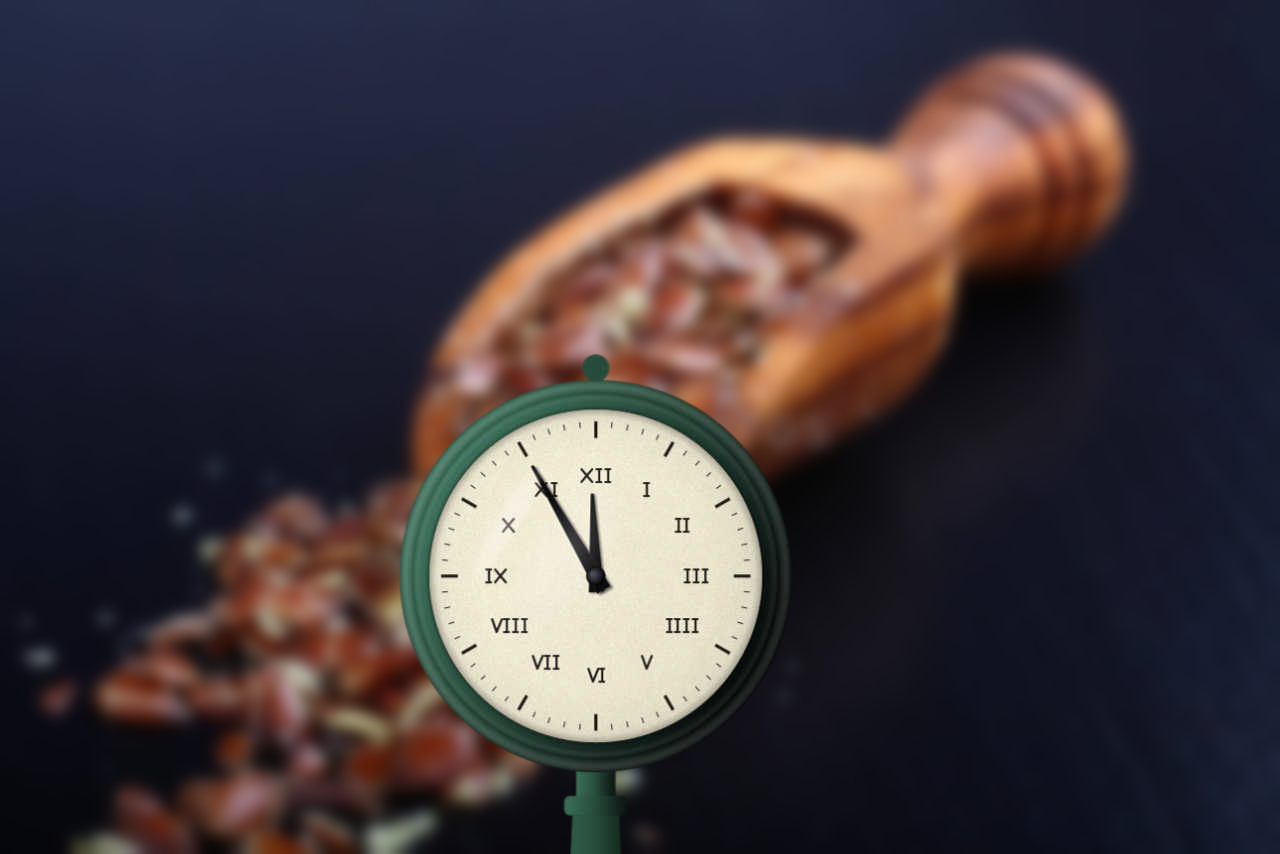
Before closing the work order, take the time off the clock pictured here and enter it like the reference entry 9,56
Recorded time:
11,55
